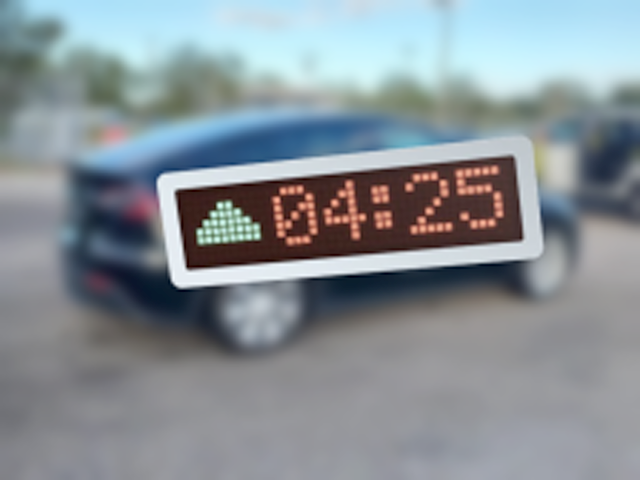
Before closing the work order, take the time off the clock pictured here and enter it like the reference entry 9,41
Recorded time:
4,25
